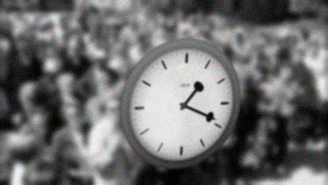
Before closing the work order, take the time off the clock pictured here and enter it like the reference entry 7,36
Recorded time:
1,19
